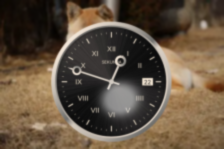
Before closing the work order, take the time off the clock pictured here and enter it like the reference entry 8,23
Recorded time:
12,48
